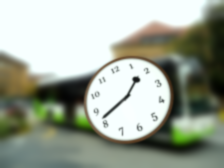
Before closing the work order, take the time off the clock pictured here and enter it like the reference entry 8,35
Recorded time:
1,42
